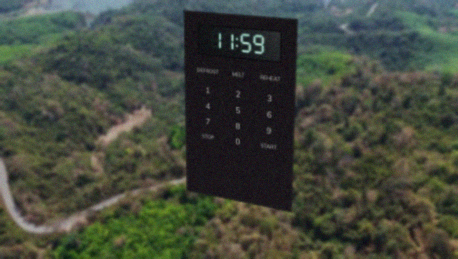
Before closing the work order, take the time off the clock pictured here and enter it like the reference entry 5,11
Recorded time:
11,59
